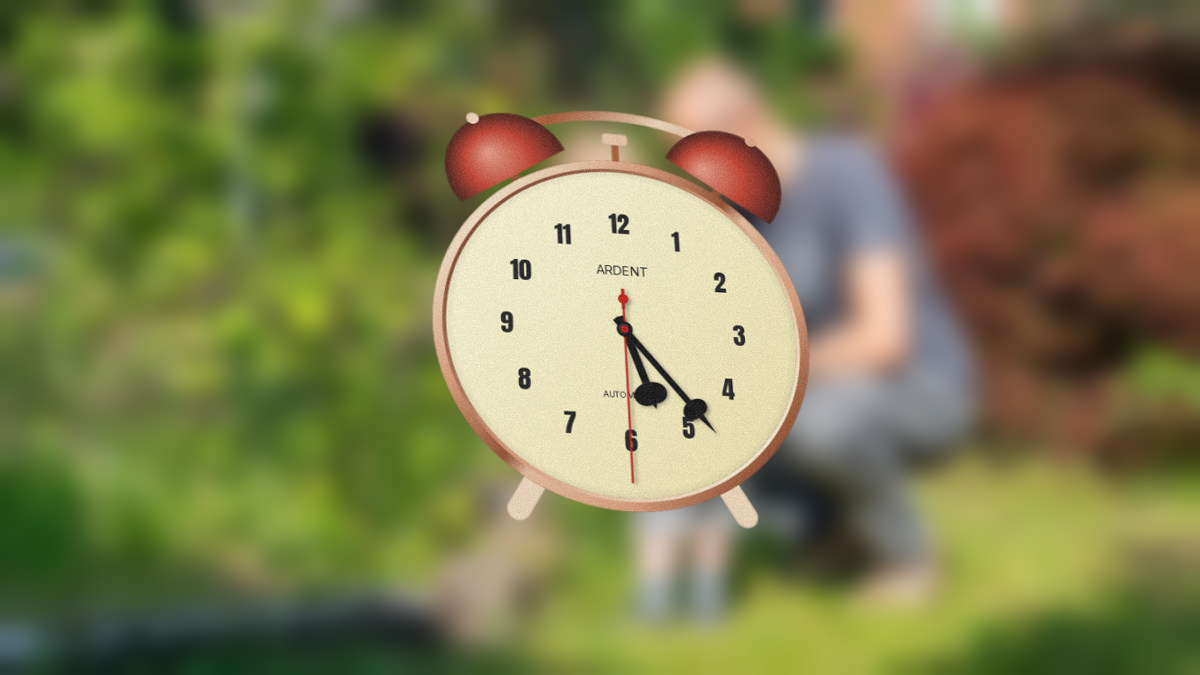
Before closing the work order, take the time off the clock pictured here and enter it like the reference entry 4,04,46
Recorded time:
5,23,30
